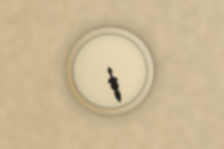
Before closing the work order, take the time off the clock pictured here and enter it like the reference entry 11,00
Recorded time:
5,27
